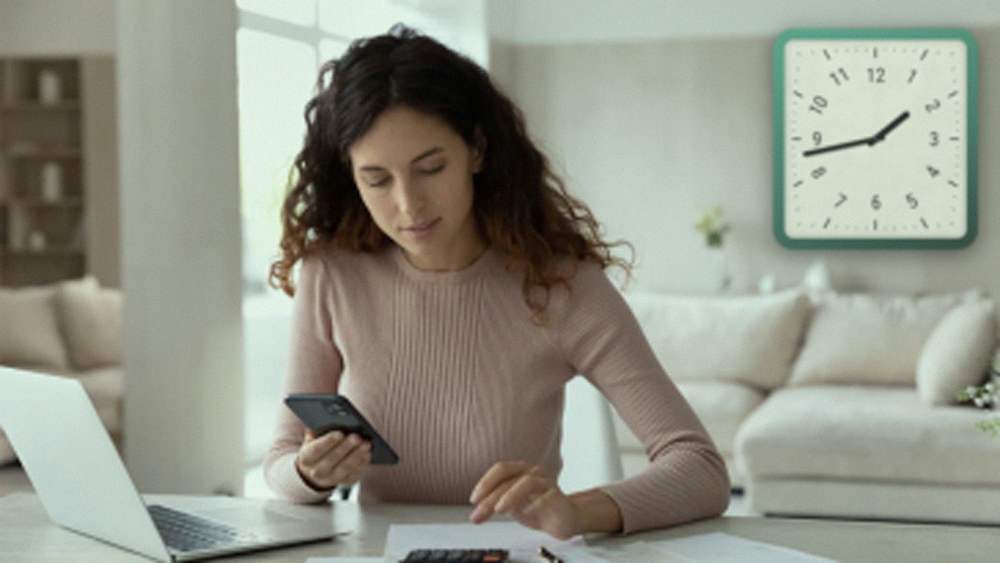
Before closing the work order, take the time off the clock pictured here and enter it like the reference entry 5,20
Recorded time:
1,43
